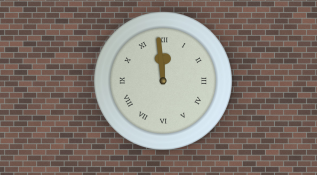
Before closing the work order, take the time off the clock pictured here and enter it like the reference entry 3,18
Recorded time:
11,59
